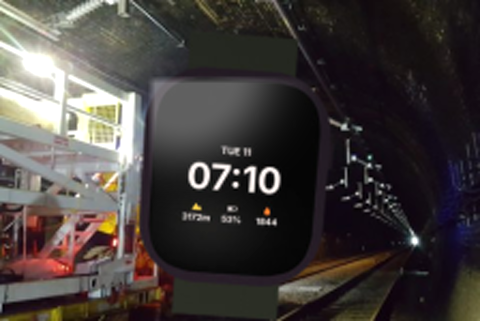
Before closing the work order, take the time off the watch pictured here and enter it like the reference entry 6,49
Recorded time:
7,10
